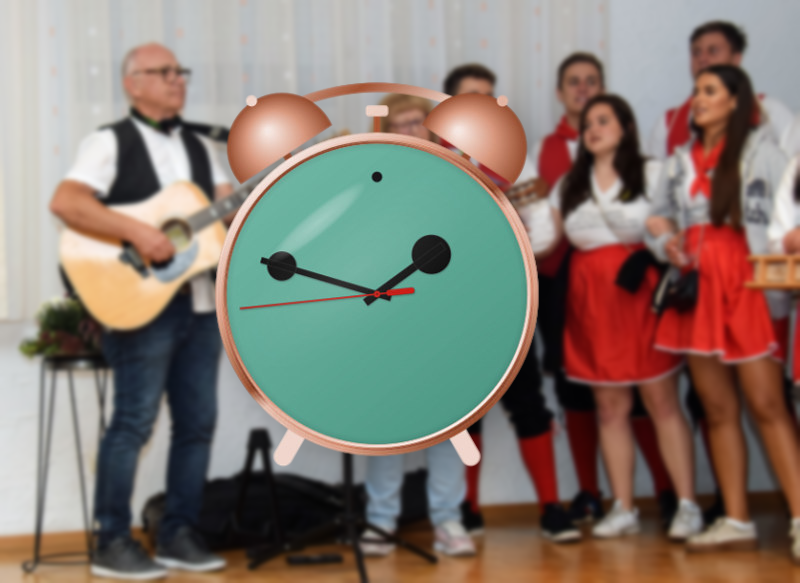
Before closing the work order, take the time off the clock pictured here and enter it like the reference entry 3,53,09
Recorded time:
1,47,44
